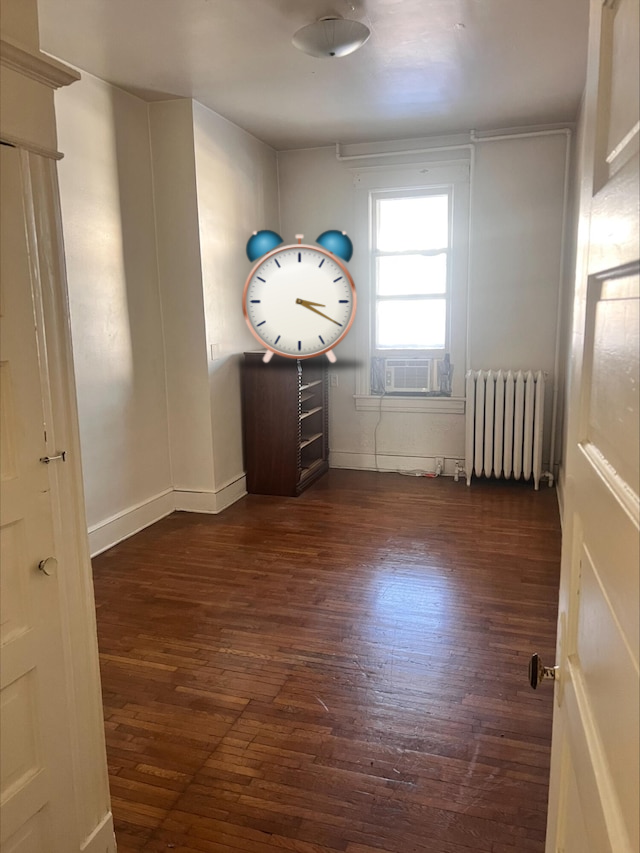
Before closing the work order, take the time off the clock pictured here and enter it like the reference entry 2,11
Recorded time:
3,20
